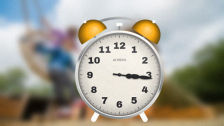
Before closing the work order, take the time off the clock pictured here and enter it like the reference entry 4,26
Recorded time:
3,16
